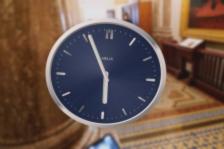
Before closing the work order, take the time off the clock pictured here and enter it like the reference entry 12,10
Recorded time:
5,56
